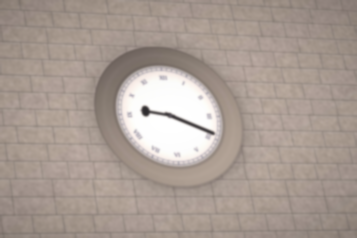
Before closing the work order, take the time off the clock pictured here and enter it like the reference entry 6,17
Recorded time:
9,19
